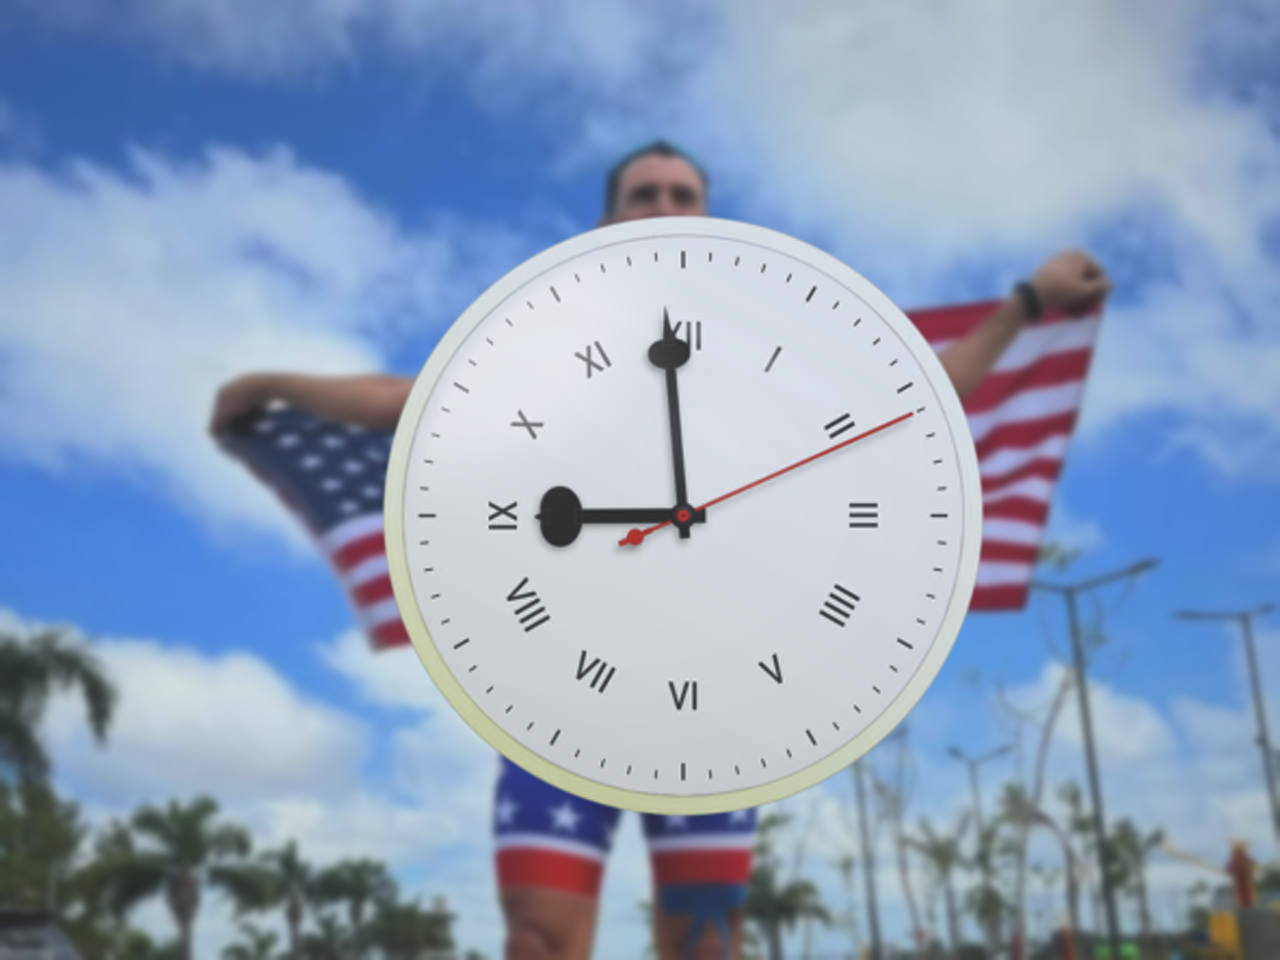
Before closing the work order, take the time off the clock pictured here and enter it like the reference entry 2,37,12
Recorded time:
8,59,11
